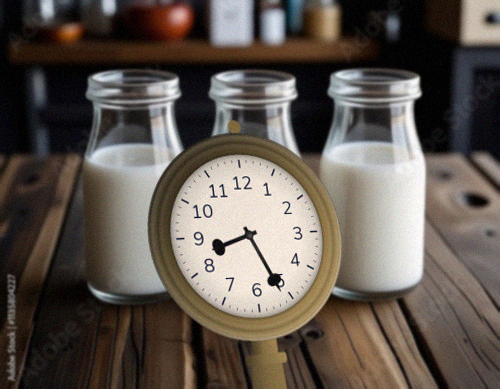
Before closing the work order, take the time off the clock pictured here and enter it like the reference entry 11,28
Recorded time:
8,26
